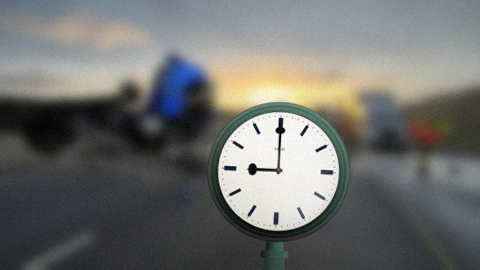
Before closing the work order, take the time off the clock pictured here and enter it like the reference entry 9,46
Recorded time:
9,00
